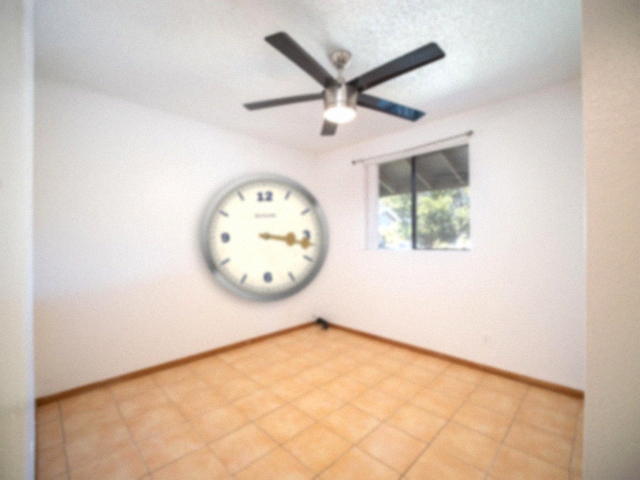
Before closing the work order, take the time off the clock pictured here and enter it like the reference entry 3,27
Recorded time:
3,17
